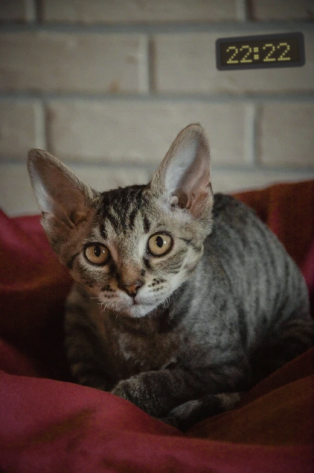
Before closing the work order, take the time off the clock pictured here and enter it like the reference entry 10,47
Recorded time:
22,22
